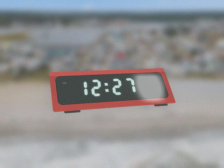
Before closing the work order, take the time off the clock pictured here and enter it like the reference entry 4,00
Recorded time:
12,27
